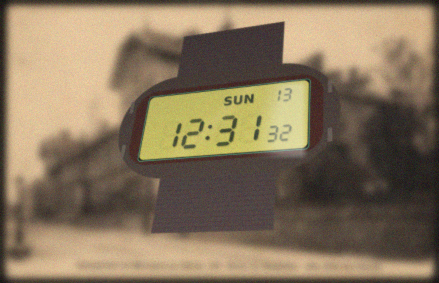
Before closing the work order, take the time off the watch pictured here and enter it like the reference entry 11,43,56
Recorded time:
12,31,32
